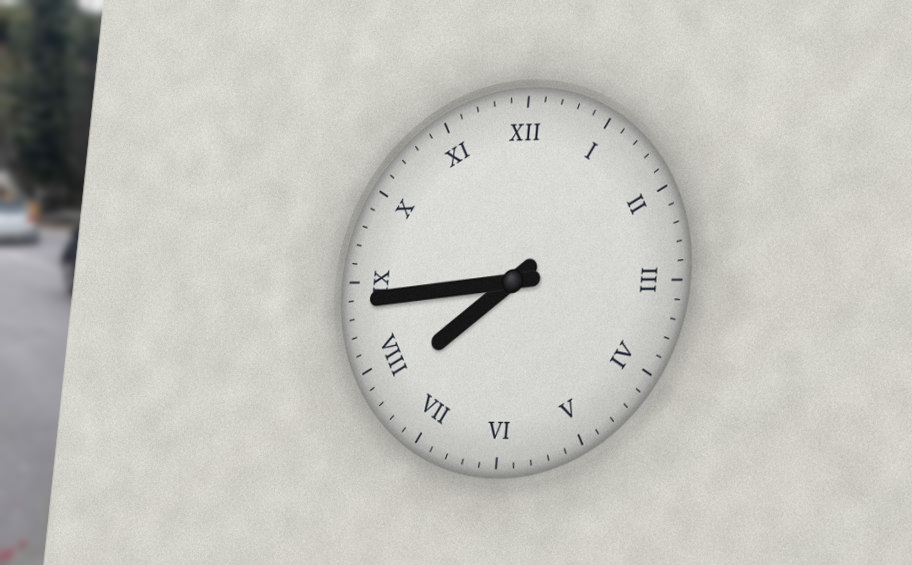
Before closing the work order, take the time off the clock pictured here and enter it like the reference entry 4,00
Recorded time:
7,44
